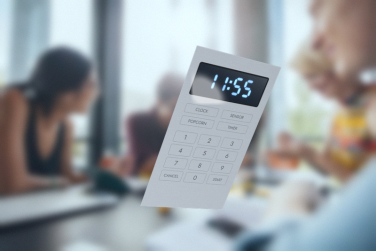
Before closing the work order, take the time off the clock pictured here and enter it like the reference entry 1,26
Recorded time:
11,55
